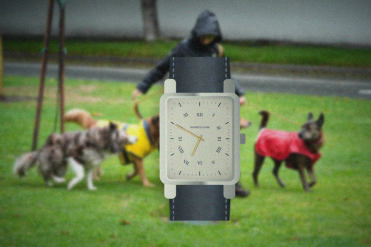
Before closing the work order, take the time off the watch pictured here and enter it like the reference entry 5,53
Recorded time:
6,50
